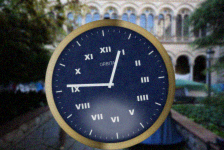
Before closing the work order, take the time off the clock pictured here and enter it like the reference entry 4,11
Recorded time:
12,46
